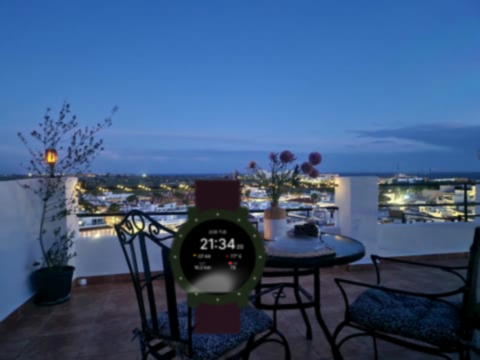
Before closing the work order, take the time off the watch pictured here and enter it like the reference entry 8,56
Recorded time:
21,34
